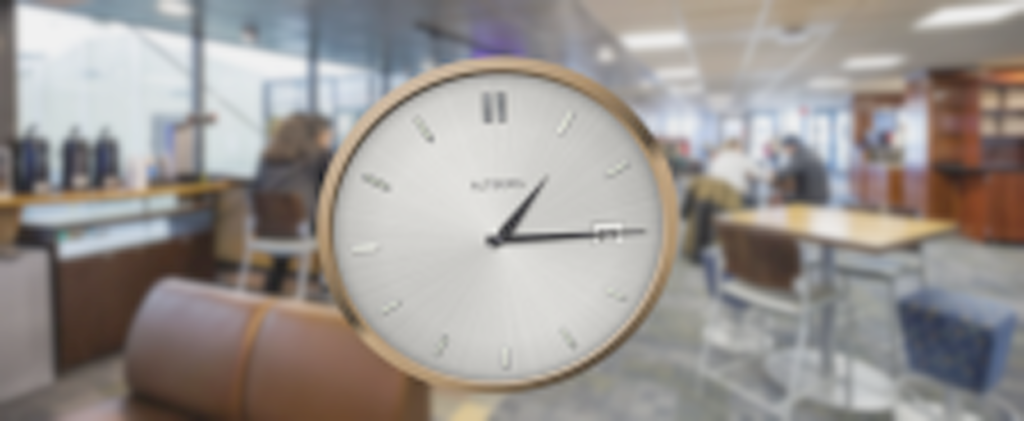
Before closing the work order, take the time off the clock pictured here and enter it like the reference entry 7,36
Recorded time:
1,15
